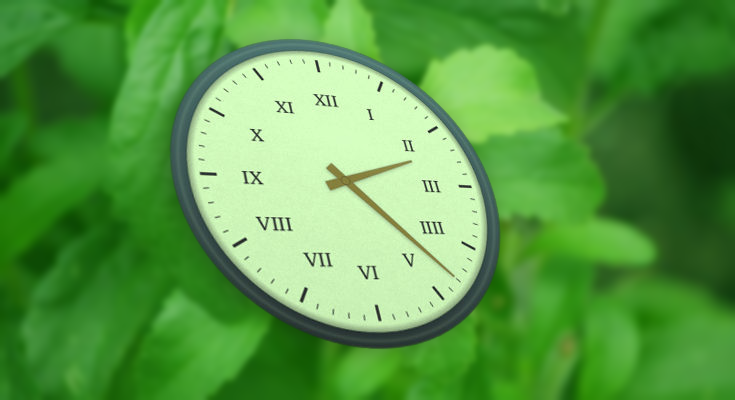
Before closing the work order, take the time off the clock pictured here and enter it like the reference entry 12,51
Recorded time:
2,23
